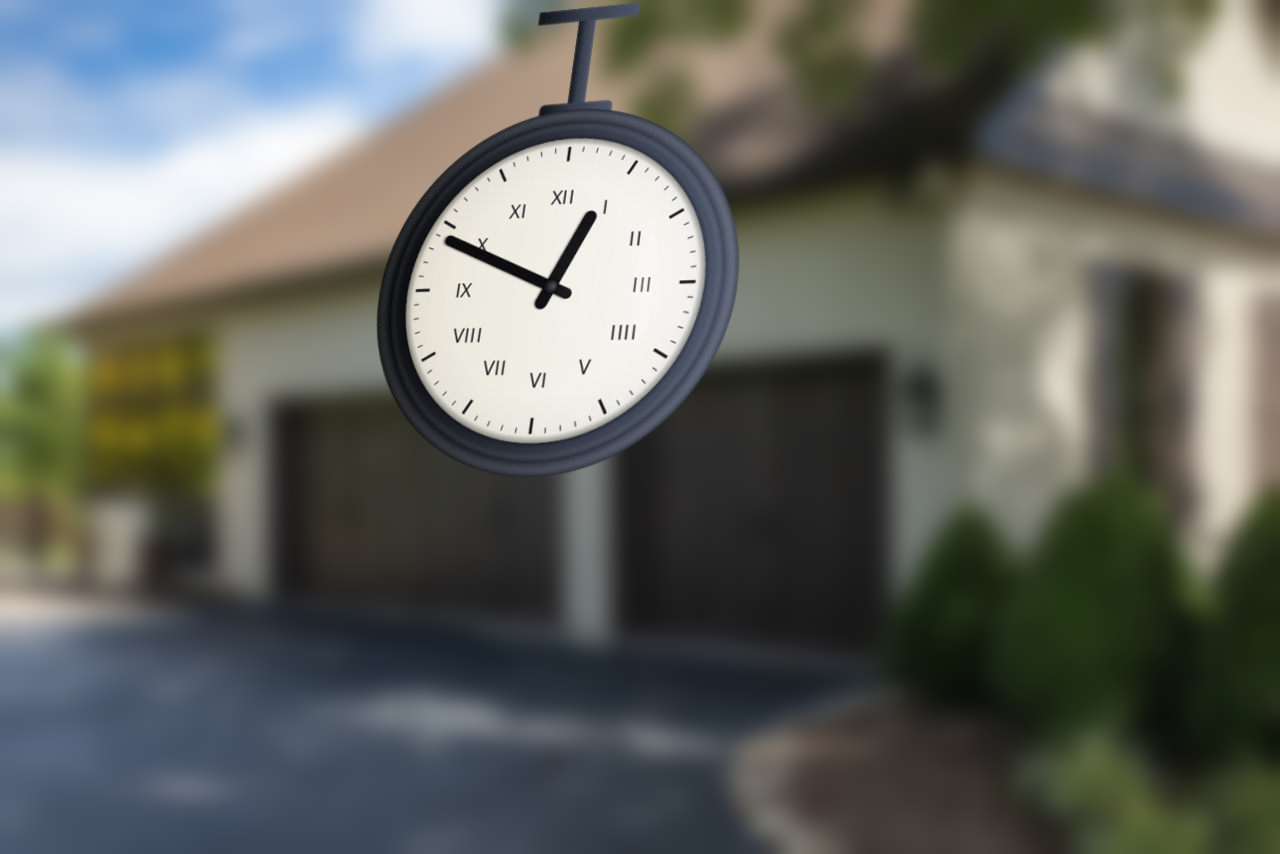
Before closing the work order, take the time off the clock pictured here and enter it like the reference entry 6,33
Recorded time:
12,49
